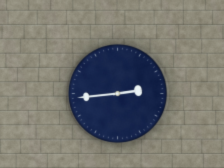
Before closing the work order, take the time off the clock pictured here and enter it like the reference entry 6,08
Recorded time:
2,44
